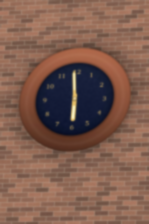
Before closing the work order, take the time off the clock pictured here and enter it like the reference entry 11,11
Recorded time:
5,59
